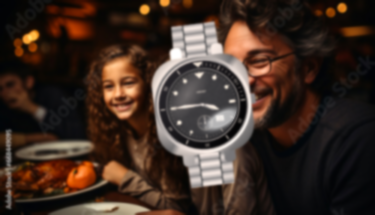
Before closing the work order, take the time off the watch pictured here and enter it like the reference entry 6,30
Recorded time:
3,45
